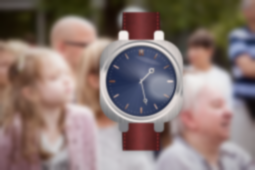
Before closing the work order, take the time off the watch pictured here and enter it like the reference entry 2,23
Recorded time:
1,28
